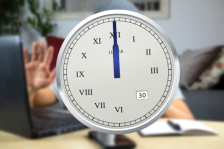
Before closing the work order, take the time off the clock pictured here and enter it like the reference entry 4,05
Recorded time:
12,00
